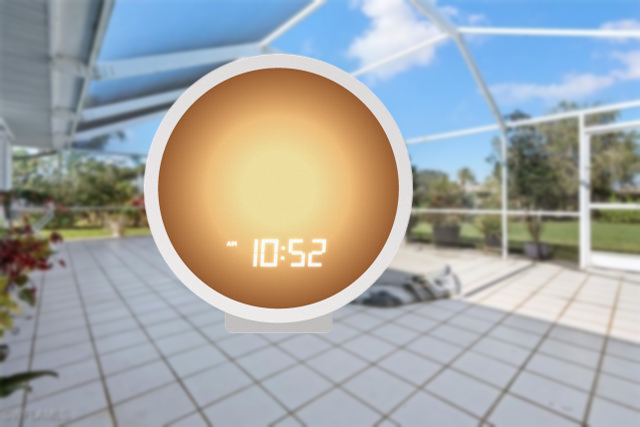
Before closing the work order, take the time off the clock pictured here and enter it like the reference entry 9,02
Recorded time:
10,52
